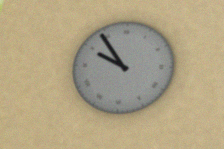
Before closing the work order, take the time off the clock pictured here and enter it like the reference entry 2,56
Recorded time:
9,54
